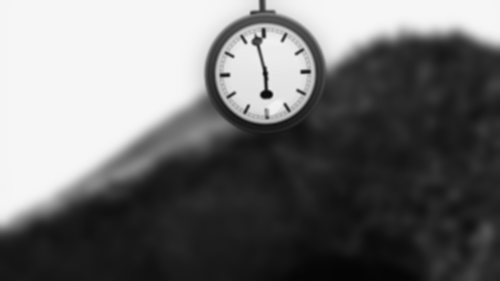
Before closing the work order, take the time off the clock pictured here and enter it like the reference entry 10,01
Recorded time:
5,58
